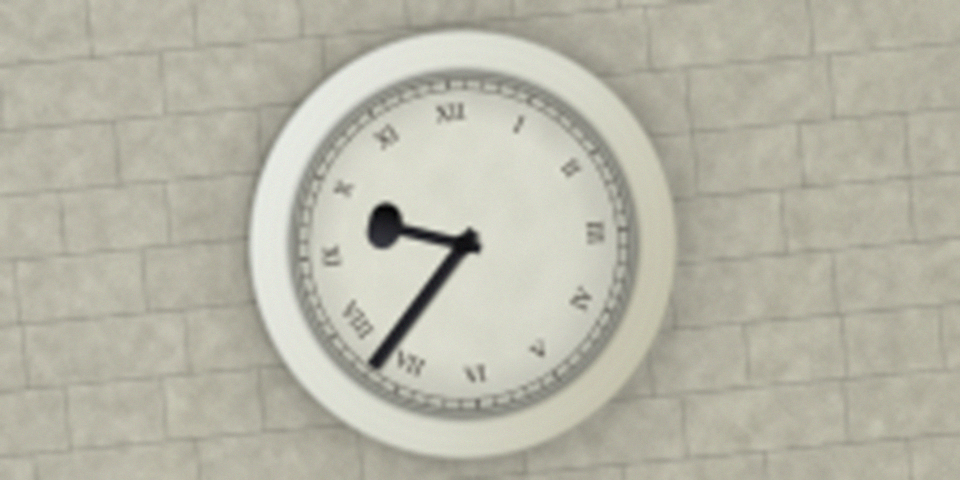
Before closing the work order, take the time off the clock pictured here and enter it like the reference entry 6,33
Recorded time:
9,37
